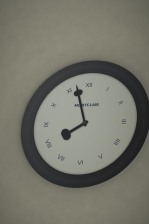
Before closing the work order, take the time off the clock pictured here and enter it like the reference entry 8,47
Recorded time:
7,57
